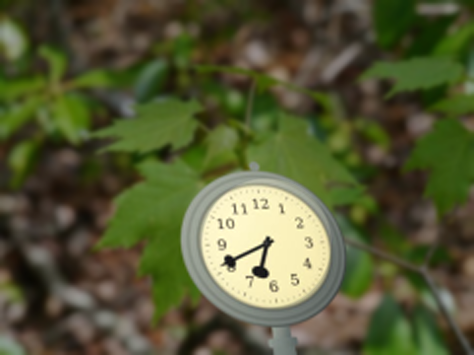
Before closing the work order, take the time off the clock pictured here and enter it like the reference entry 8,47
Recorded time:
6,41
